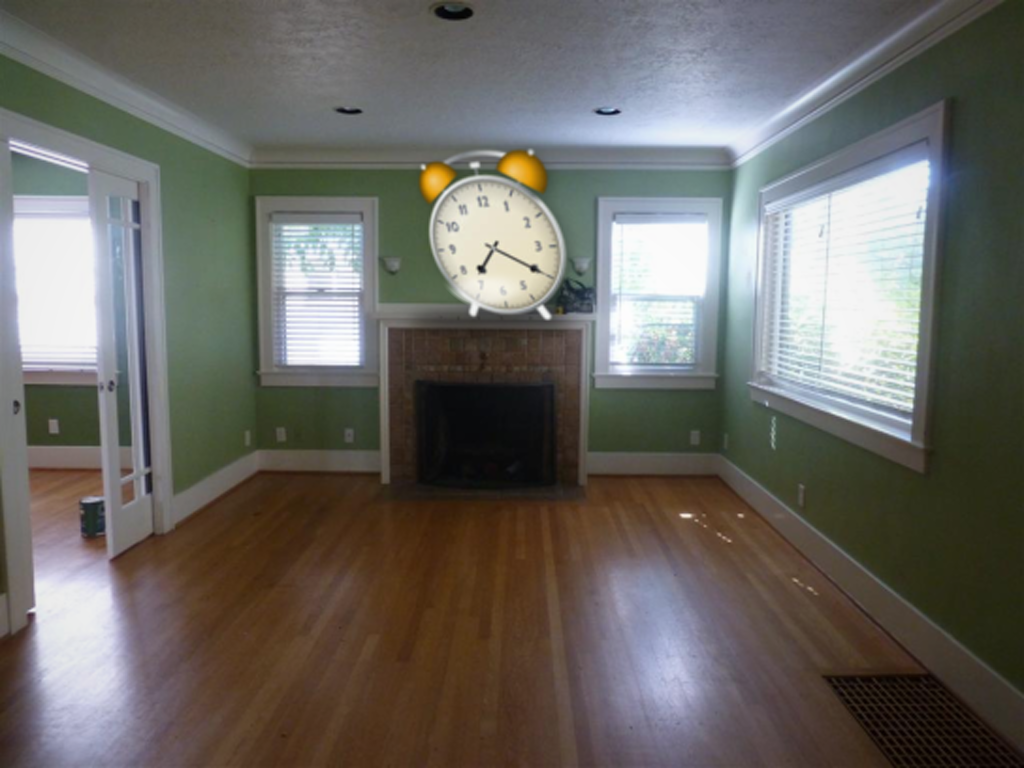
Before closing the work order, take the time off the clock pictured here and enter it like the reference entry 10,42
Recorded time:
7,20
